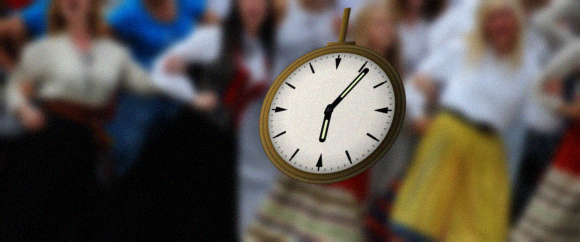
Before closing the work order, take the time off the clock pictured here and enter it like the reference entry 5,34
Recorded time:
6,06
